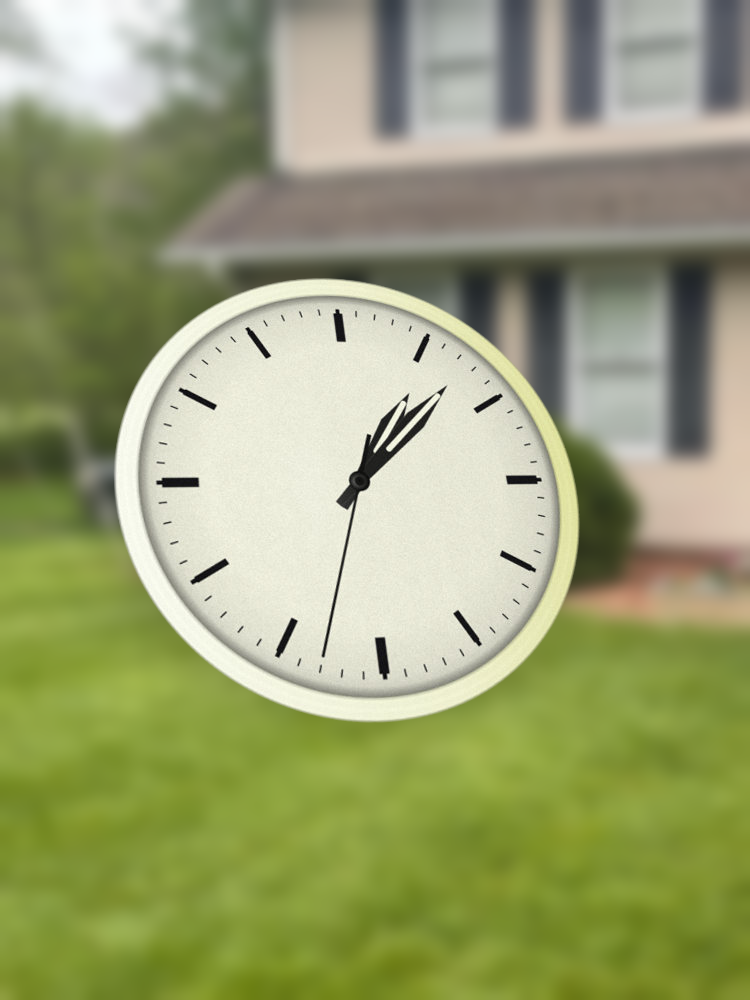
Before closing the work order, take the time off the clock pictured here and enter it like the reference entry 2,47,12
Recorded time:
1,07,33
